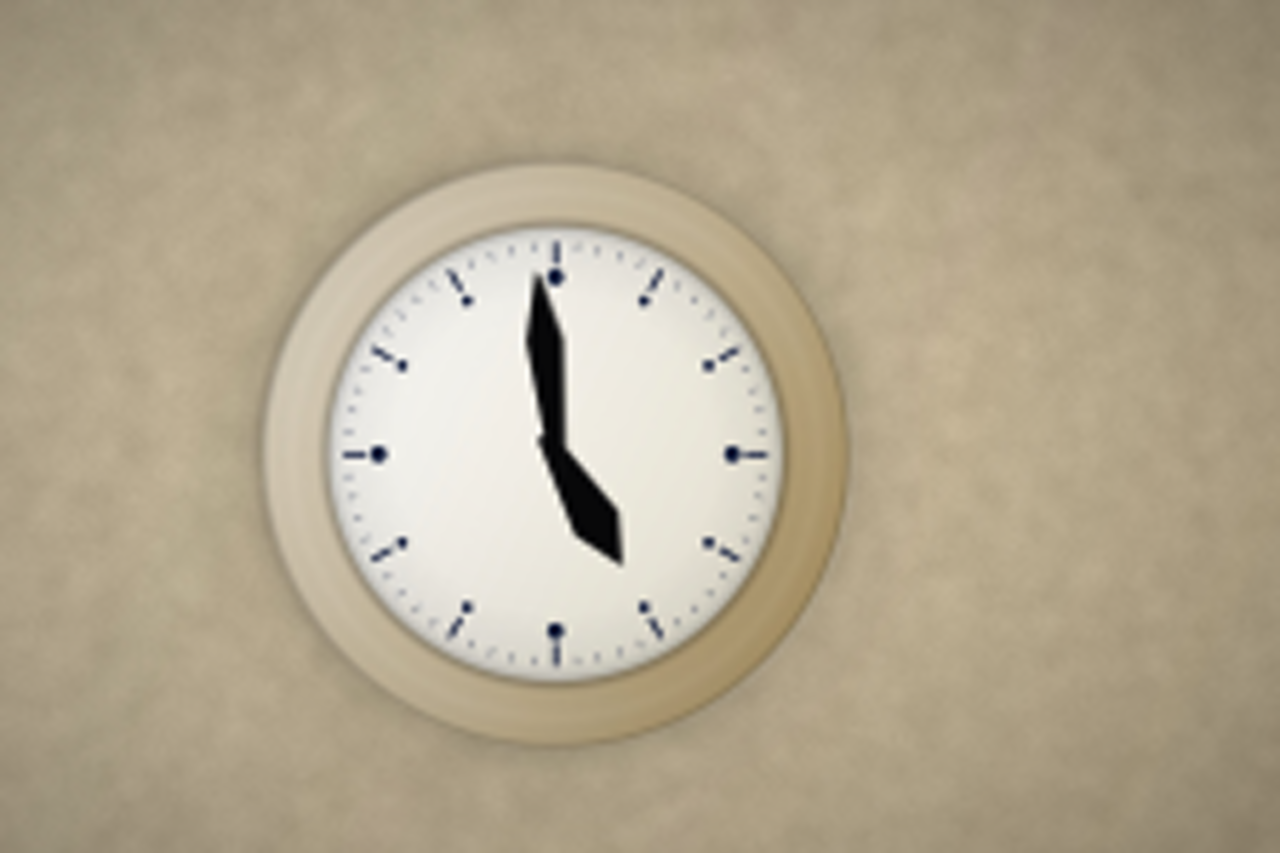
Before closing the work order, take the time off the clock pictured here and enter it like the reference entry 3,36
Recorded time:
4,59
